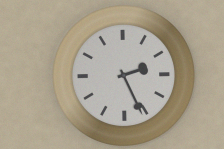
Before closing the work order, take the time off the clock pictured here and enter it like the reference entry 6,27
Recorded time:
2,26
